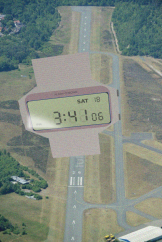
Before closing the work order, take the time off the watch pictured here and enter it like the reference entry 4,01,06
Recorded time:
3,41,06
